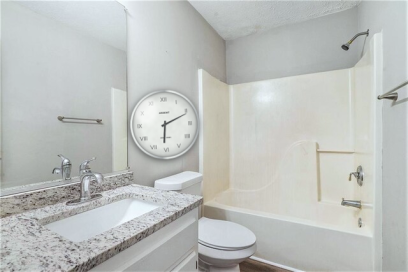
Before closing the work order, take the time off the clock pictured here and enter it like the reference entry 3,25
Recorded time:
6,11
